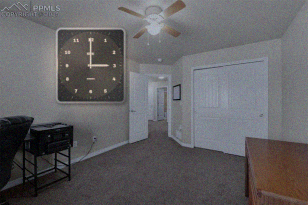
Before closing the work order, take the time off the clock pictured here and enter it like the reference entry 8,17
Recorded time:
3,00
